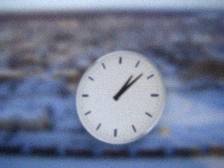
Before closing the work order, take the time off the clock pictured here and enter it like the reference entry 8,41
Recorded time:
1,08
